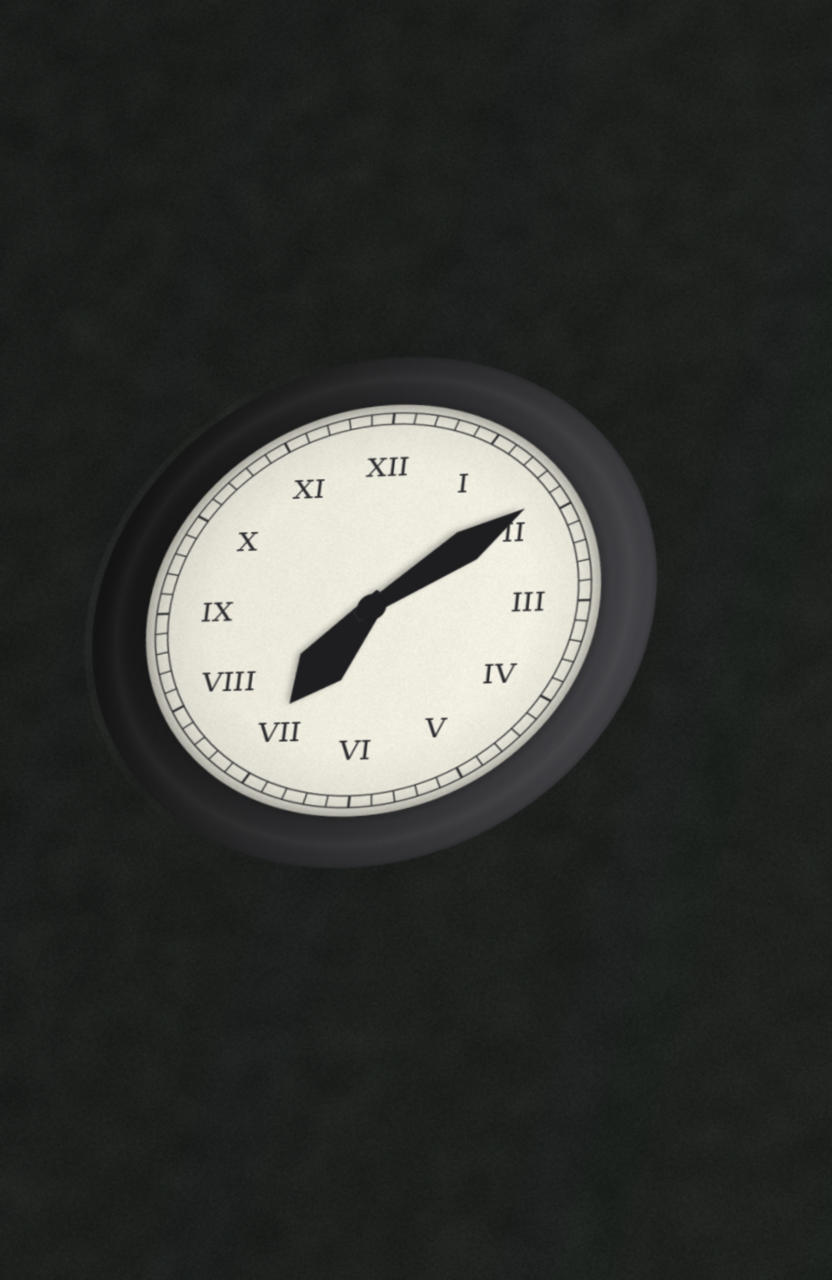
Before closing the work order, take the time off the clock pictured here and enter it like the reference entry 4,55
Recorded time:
7,09
